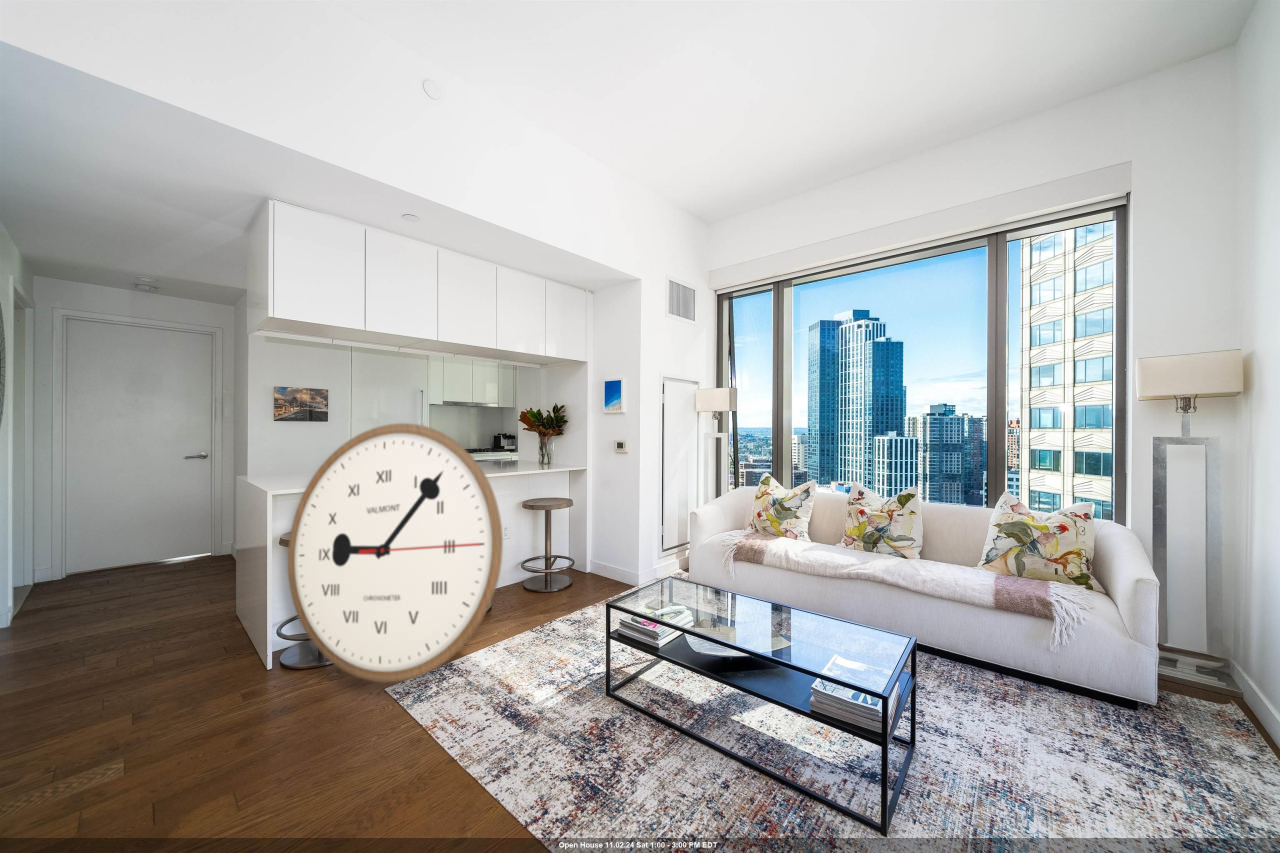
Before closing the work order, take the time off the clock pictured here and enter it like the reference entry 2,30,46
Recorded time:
9,07,15
